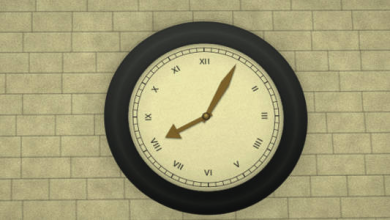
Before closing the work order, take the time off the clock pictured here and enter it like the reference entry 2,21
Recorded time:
8,05
